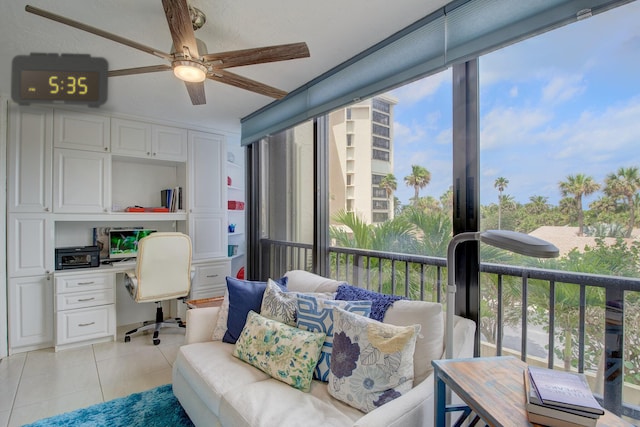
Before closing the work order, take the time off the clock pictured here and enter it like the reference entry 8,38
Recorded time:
5,35
